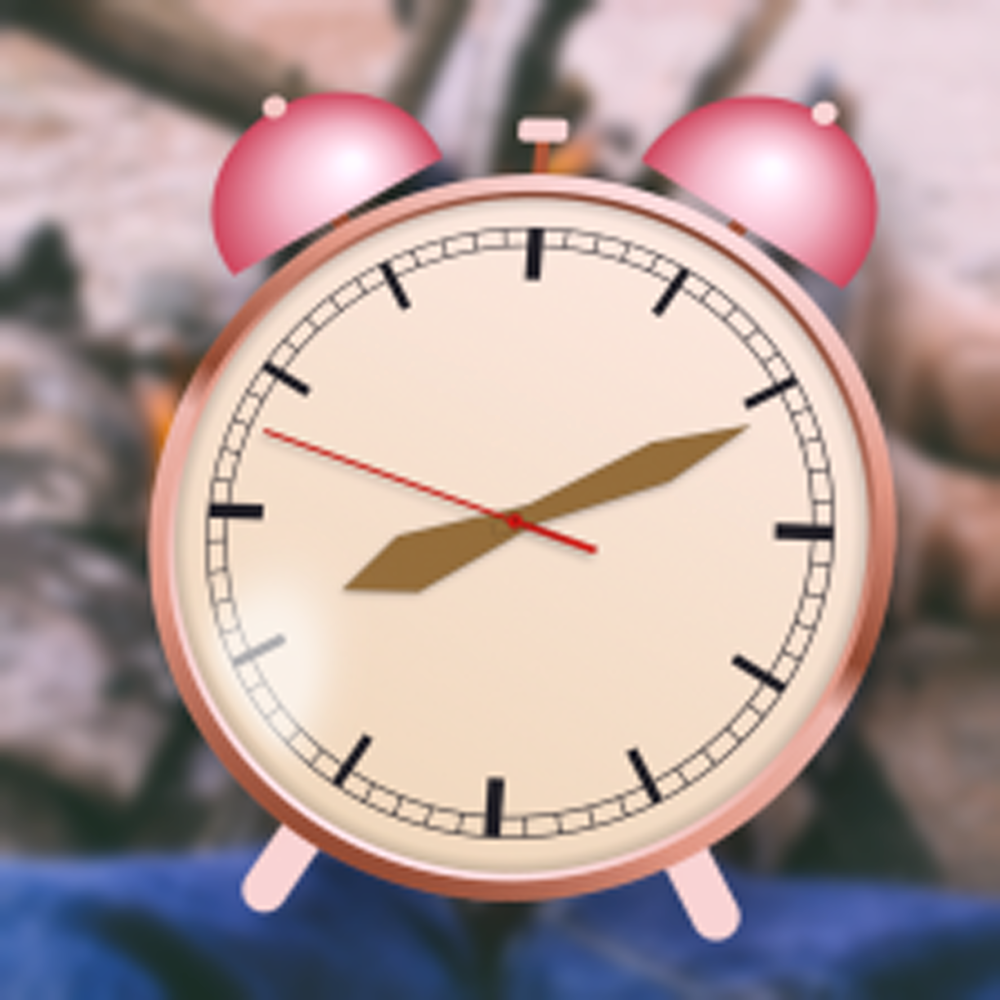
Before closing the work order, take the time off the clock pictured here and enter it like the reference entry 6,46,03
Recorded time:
8,10,48
